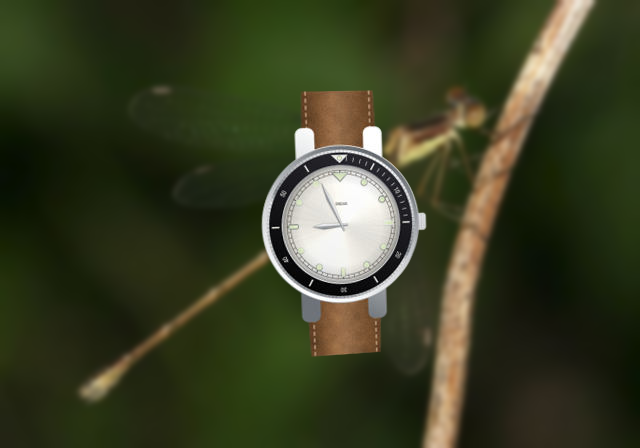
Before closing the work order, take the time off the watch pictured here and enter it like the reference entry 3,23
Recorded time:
8,56
